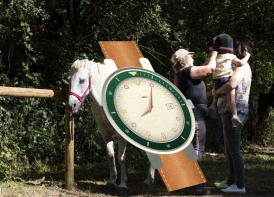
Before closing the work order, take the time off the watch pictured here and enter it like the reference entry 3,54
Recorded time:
8,05
